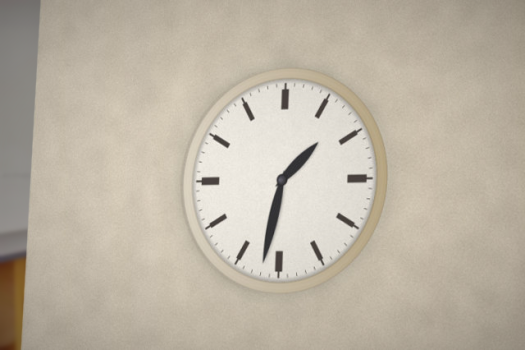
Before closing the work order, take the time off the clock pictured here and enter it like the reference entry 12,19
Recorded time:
1,32
